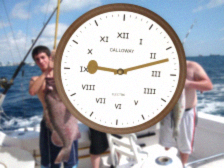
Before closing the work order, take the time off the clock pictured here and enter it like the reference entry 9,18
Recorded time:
9,12
